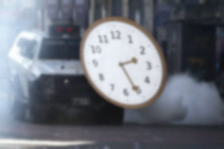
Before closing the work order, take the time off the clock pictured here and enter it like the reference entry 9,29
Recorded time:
2,26
